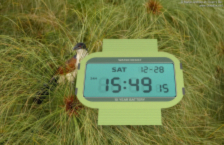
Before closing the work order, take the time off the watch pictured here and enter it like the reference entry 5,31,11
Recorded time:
15,49,15
